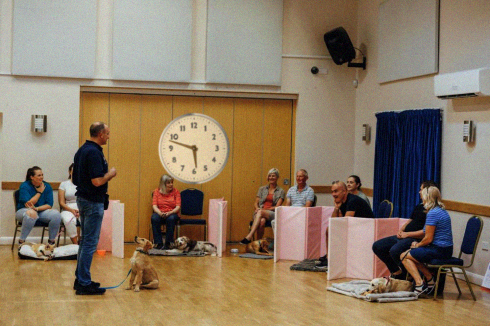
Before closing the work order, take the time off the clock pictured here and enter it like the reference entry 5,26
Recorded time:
5,48
